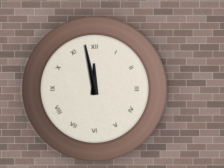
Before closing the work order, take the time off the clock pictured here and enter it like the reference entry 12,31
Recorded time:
11,58
